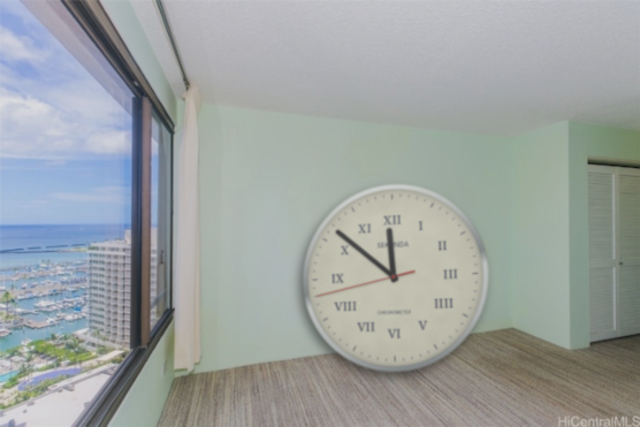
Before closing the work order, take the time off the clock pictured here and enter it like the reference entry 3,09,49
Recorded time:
11,51,43
